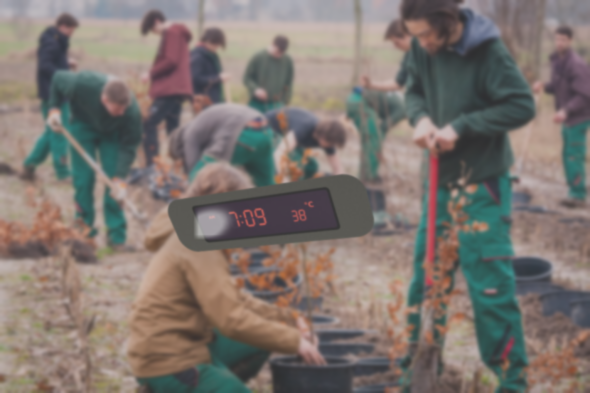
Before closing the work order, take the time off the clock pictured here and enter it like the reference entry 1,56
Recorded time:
7,09
